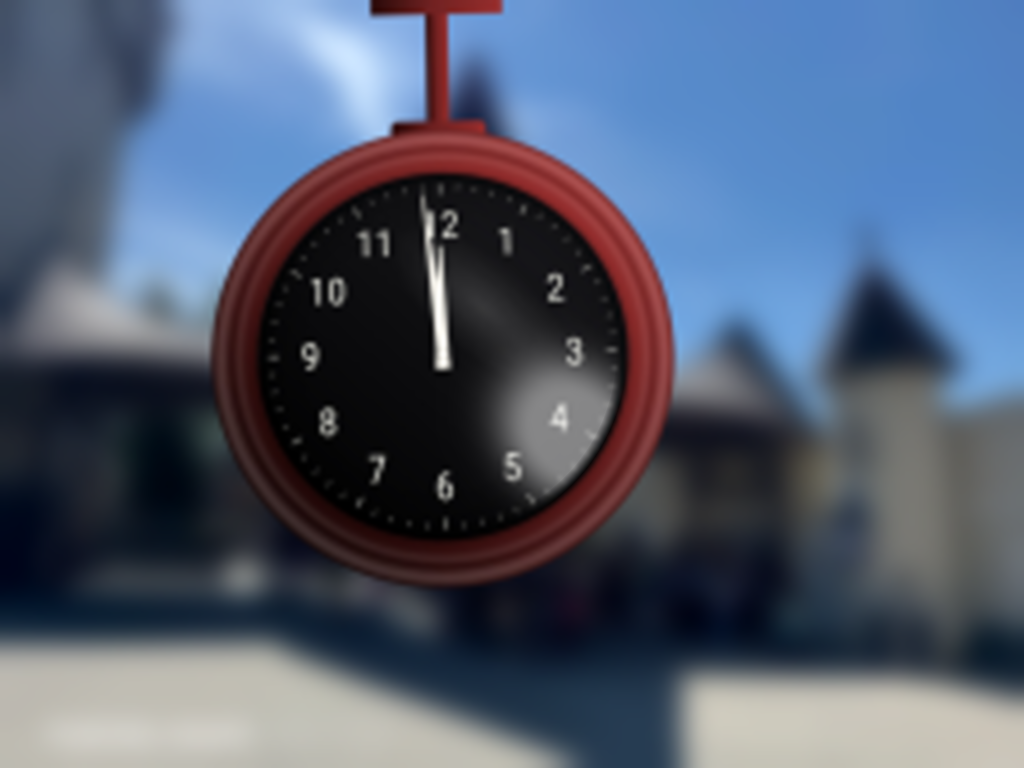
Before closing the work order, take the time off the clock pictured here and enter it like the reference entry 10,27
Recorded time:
11,59
